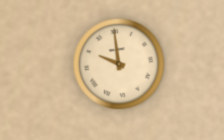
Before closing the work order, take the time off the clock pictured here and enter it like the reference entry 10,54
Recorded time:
10,00
